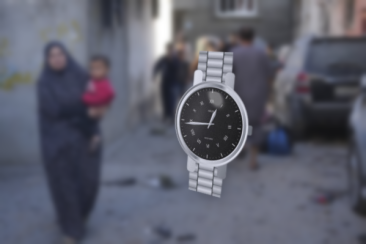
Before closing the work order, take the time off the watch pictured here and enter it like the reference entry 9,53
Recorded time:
12,44
